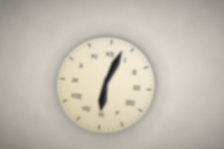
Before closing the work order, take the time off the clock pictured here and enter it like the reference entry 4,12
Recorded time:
6,03
